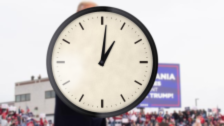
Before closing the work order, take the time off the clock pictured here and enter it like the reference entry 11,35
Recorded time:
1,01
